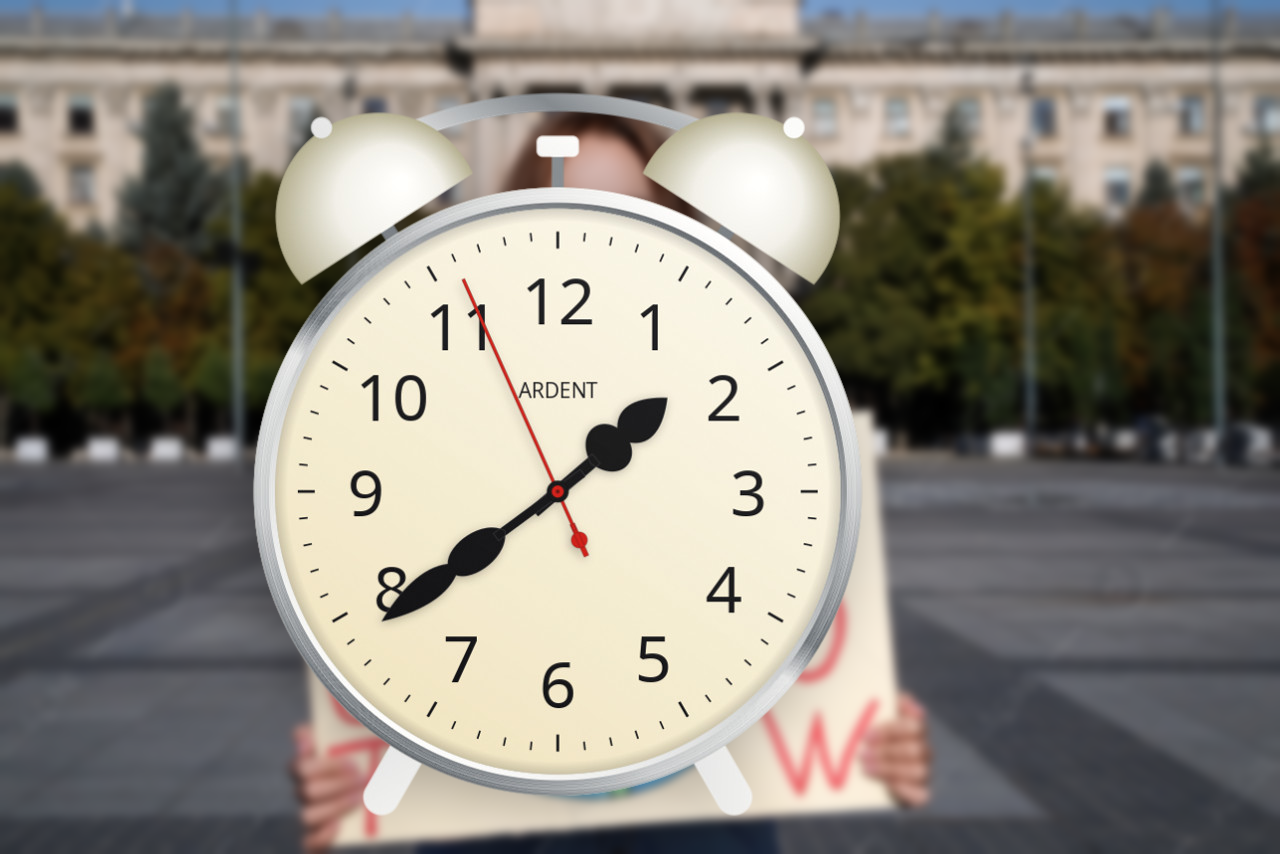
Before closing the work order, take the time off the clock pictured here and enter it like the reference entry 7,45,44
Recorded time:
1,38,56
